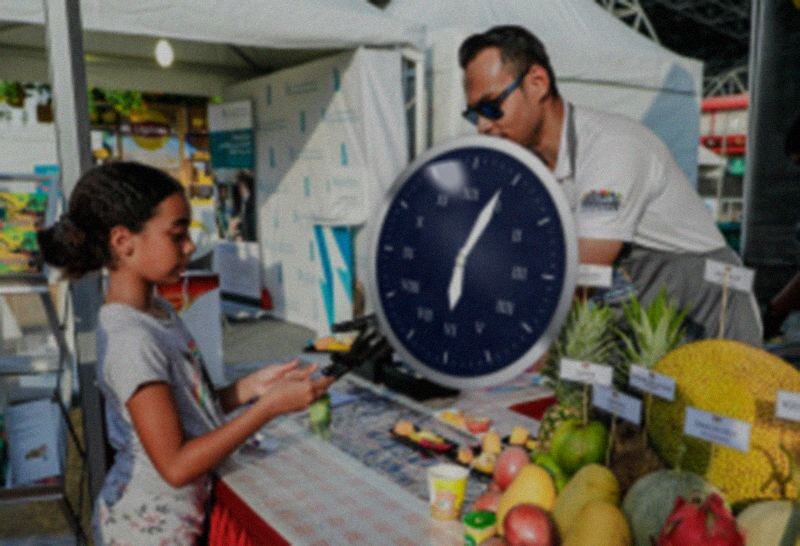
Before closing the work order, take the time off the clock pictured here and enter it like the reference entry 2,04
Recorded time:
6,04
